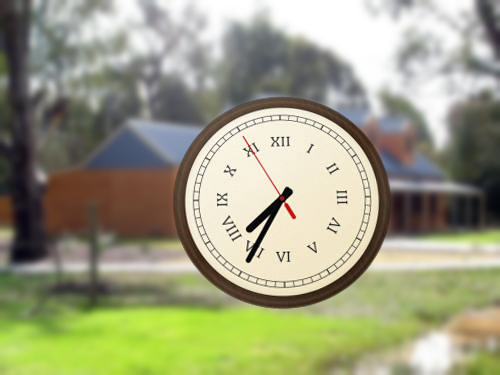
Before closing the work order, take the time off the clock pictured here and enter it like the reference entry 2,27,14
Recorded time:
7,34,55
